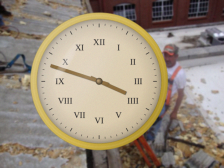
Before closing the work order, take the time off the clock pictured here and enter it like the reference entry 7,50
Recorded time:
3,48
